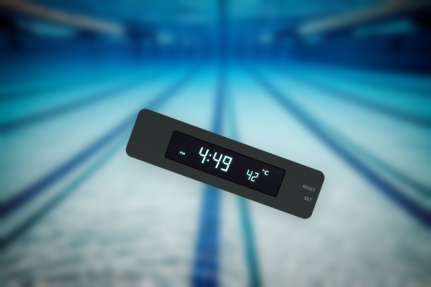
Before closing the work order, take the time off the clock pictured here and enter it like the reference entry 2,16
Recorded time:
4,49
